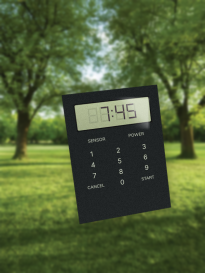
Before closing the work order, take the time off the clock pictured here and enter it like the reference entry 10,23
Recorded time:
7,45
